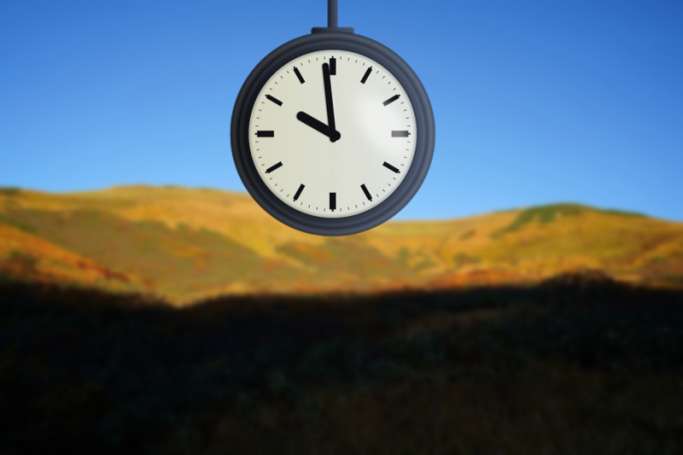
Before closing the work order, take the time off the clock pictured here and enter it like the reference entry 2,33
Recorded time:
9,59
